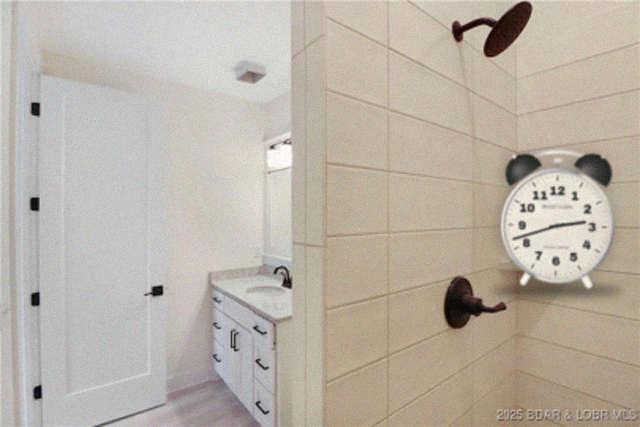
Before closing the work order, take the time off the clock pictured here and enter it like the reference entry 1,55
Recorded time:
2,42
